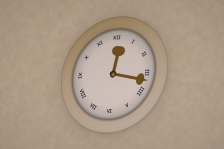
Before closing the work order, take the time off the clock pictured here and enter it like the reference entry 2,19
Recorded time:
12,17
